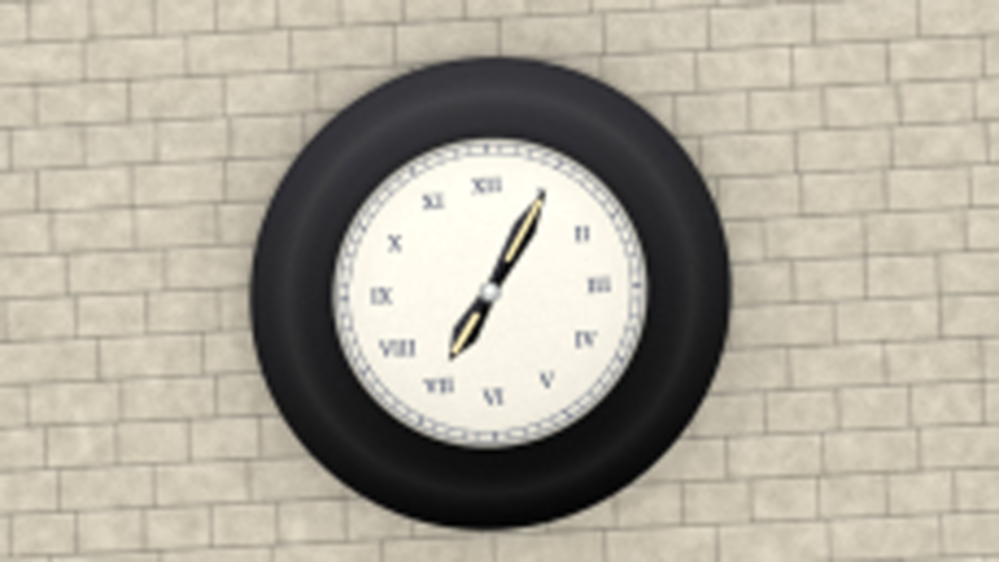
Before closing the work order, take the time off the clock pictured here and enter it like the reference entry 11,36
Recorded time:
7,05
